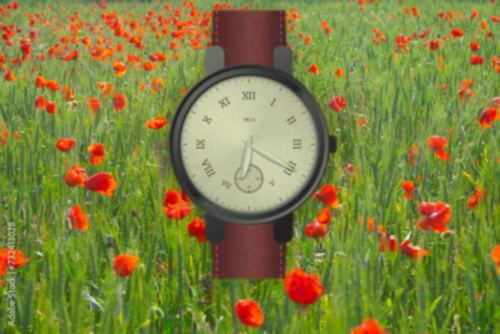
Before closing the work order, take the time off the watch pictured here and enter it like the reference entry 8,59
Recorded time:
6,20
